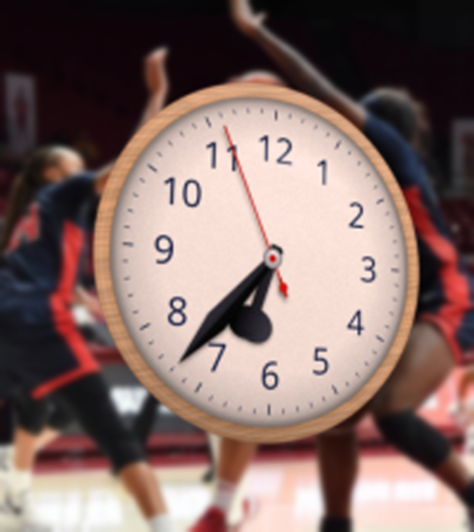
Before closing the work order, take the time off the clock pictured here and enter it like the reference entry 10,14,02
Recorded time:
6,36,56
